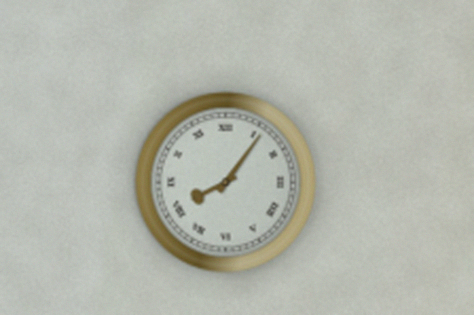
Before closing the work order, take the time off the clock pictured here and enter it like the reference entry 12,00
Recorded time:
8,06
